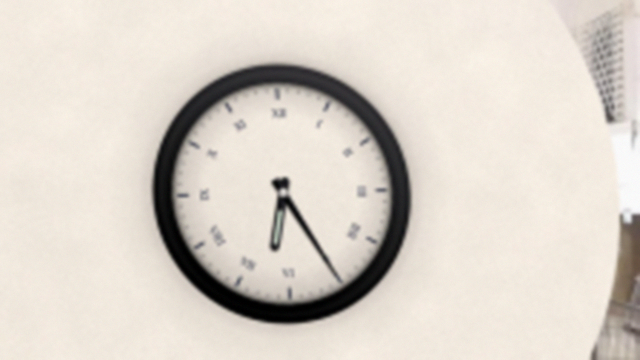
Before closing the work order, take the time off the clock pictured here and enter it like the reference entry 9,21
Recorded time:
6,25
